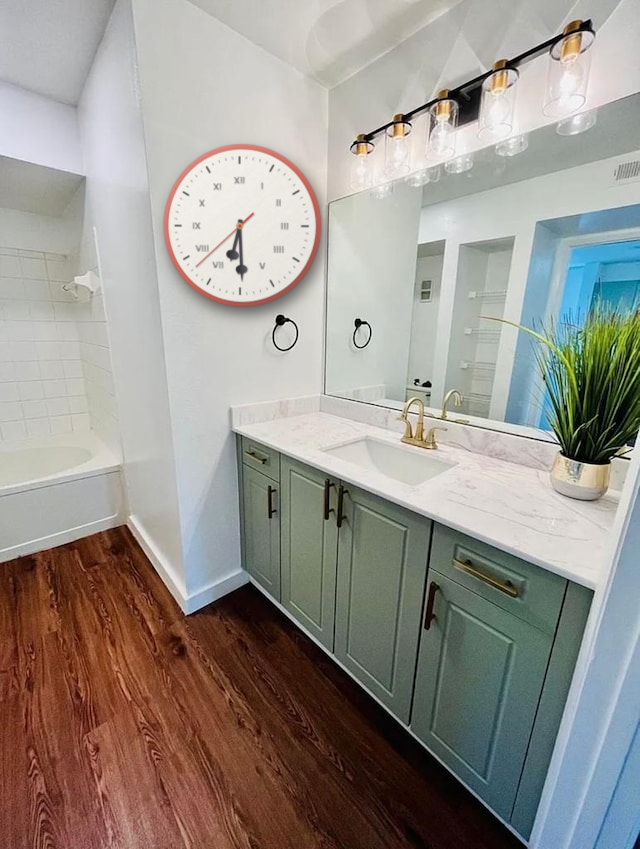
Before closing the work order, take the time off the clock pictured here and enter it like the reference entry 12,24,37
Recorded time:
6,29,38
